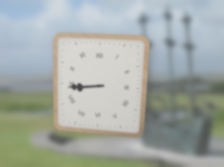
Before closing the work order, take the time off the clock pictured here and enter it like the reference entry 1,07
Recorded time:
8,44
